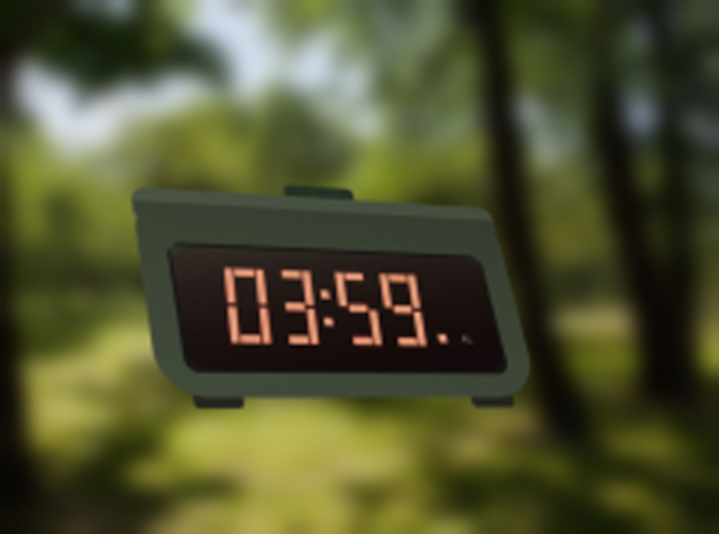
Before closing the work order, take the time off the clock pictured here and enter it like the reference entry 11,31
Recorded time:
3,59
